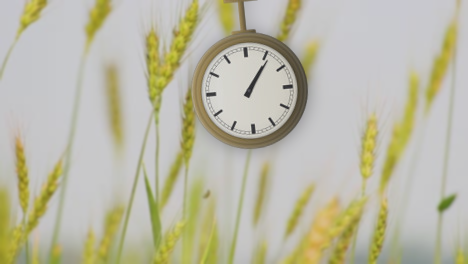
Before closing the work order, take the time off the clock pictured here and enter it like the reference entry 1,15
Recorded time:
1,06
